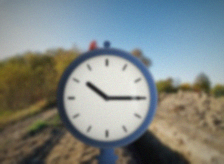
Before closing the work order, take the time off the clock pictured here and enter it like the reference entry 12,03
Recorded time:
10,15
